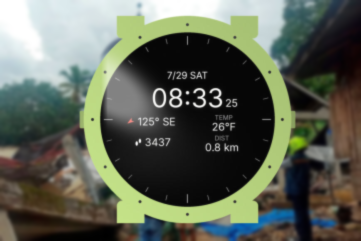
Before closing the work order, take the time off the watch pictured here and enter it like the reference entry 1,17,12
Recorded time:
8,33,25
